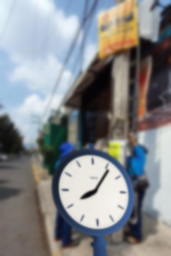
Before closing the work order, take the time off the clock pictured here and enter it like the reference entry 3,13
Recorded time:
8,06
